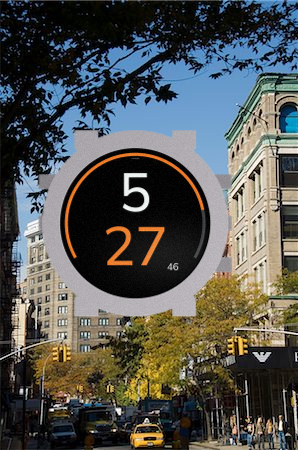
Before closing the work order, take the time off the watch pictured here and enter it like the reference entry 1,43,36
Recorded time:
5,27,46
